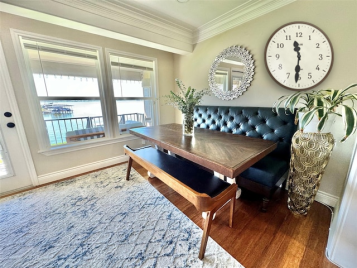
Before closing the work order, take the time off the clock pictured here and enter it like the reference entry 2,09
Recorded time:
11,31
